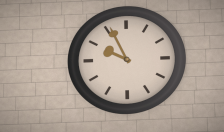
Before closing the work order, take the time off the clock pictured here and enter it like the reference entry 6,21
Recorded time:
9,56
